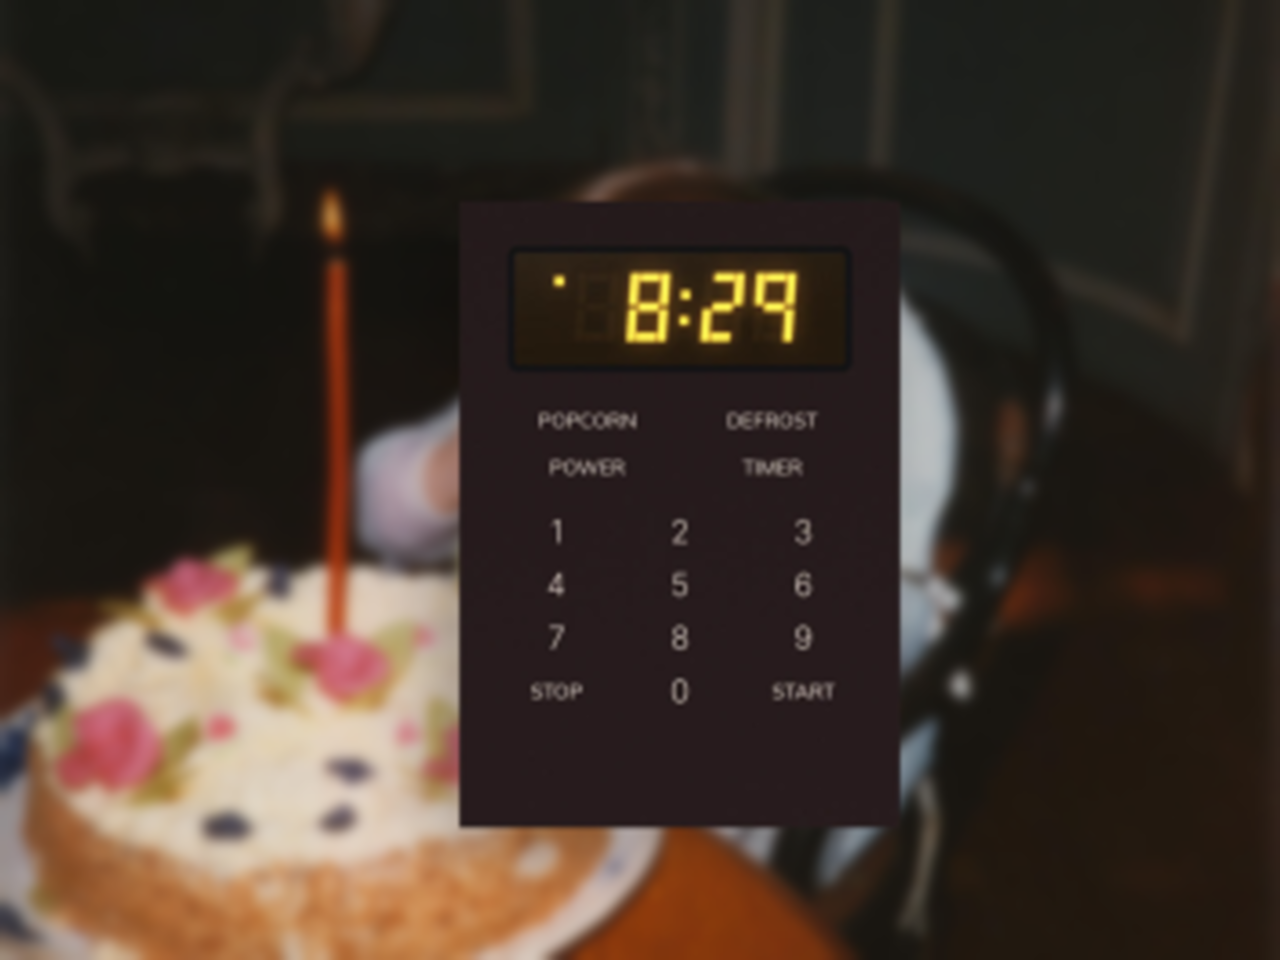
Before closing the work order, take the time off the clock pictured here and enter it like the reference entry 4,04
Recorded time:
8,29
